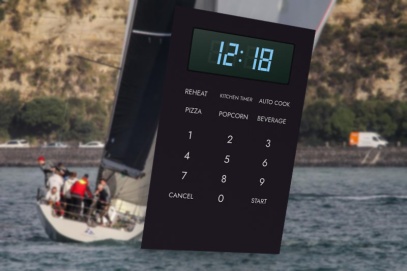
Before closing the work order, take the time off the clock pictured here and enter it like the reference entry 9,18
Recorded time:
12,18
